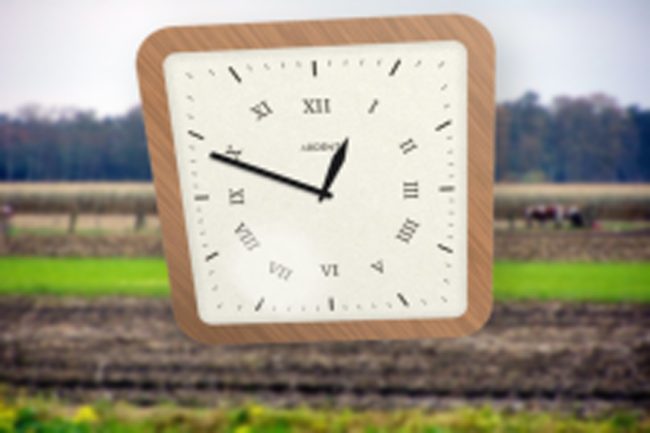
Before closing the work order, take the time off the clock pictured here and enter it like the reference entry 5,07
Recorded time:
12,49
